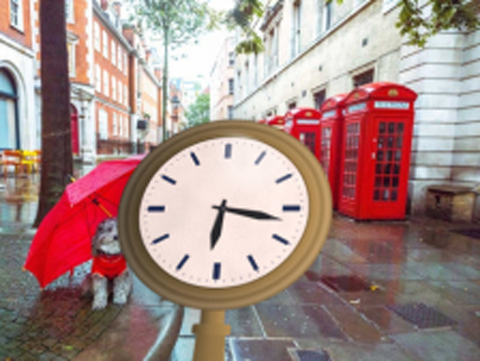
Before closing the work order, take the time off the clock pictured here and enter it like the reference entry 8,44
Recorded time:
6,17
